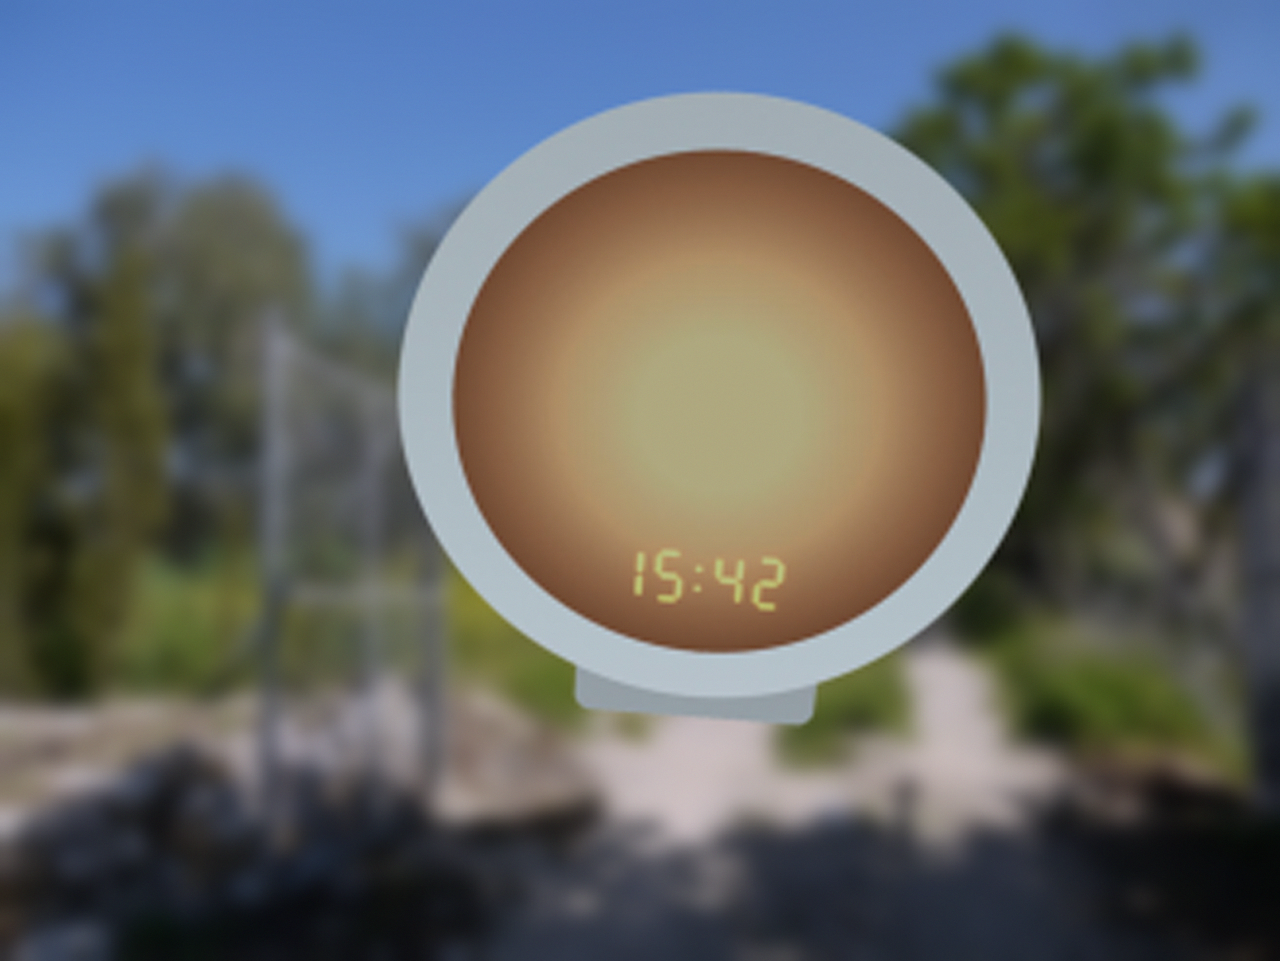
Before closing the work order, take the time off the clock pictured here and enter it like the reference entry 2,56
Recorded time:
15,42
